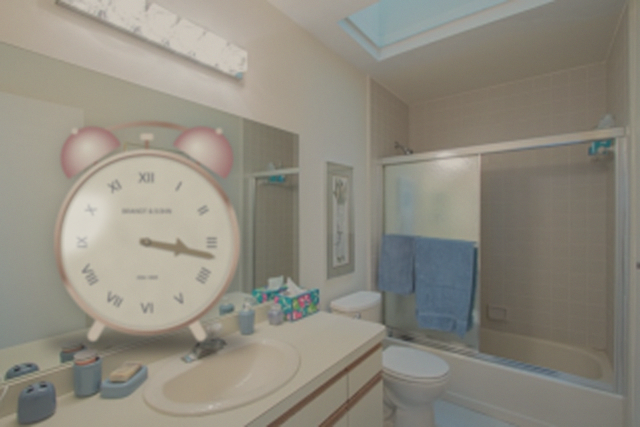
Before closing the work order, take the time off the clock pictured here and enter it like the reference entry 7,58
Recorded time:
3,17
